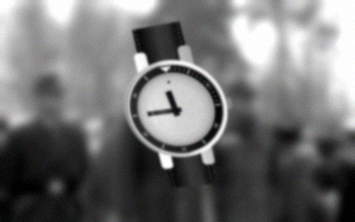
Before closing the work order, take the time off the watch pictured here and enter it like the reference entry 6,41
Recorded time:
11,45
